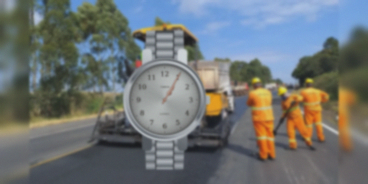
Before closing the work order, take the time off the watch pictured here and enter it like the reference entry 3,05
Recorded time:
1,05
